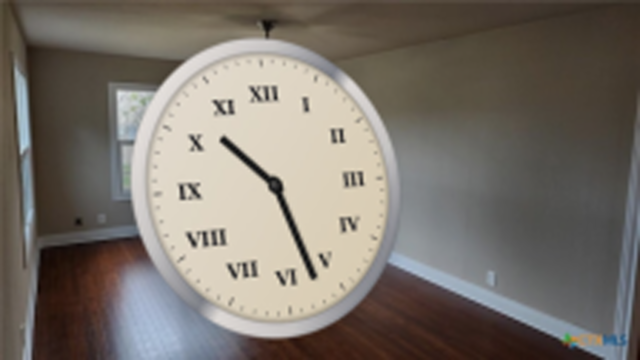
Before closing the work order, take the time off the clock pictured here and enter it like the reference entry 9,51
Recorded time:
10,27
